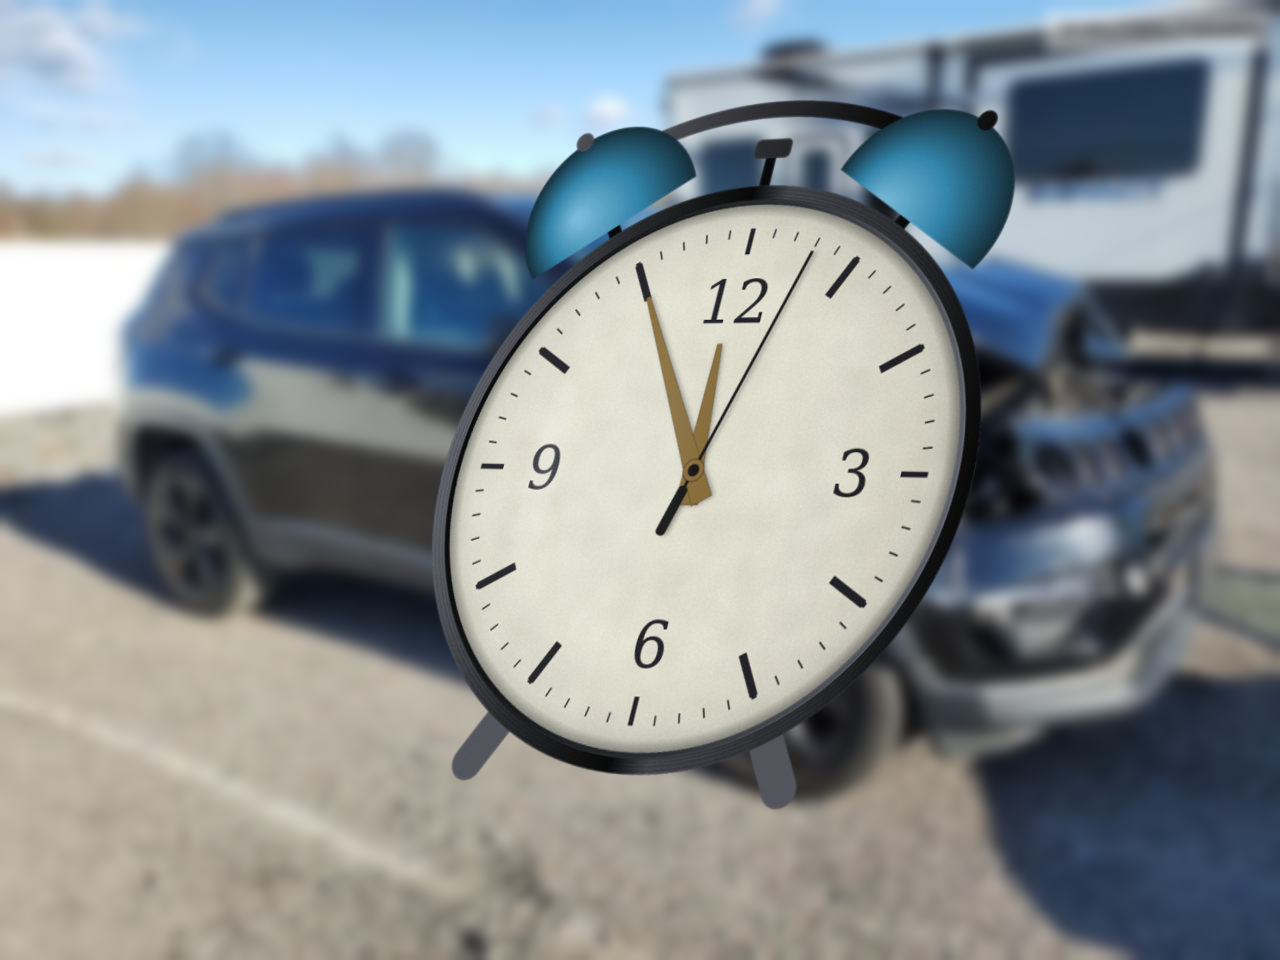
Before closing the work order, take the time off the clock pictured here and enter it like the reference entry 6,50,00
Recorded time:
11,55,03
